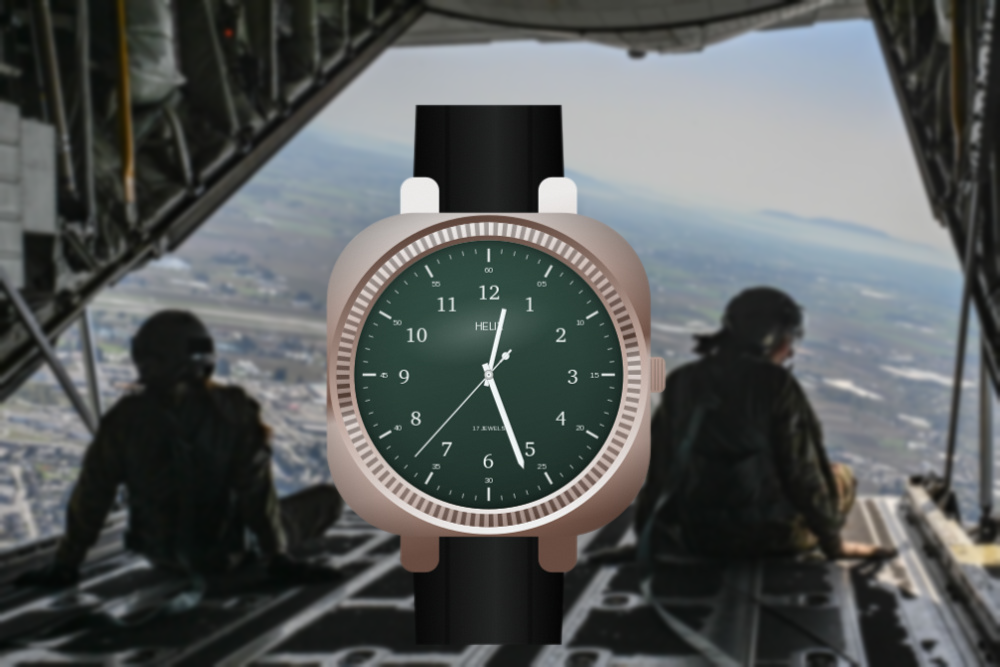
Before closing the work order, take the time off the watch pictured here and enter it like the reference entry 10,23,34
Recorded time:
12,26,37
